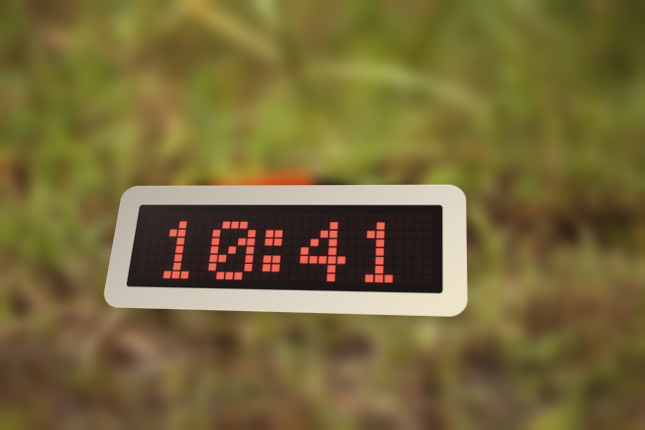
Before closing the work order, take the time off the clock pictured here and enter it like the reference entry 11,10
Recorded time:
10,41
